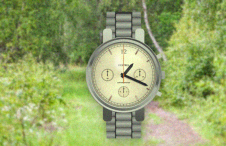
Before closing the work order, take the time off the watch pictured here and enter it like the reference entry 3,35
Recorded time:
1,19
